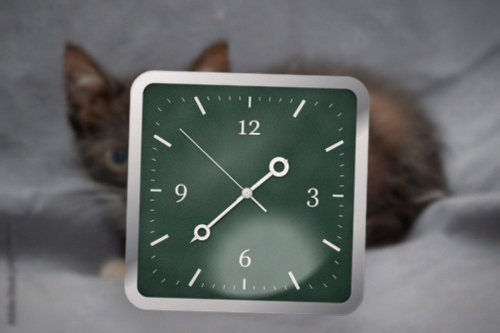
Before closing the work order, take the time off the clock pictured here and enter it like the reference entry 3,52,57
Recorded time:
1,37,52
